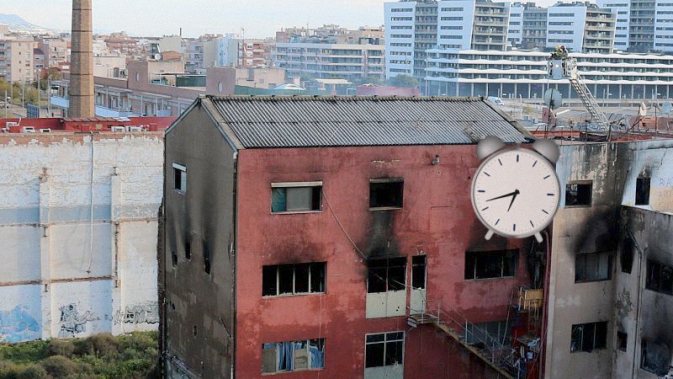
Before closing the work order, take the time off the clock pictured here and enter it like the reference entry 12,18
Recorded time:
6,42
